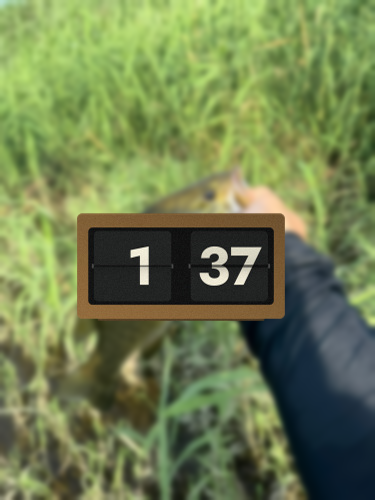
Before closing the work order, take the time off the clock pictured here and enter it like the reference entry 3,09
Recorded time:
1,37
